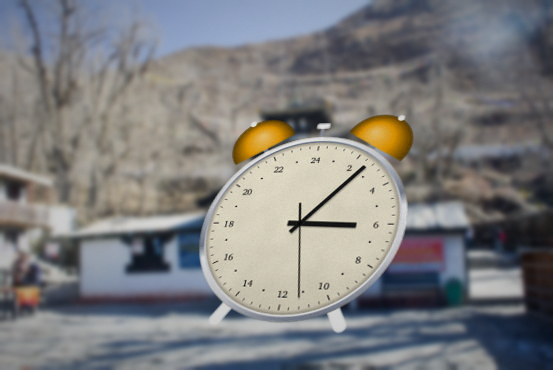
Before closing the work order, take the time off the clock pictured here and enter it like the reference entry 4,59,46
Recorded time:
6,06,28
